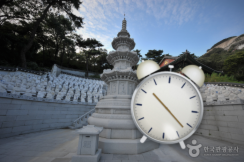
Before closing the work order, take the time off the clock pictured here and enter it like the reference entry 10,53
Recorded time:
10,22
